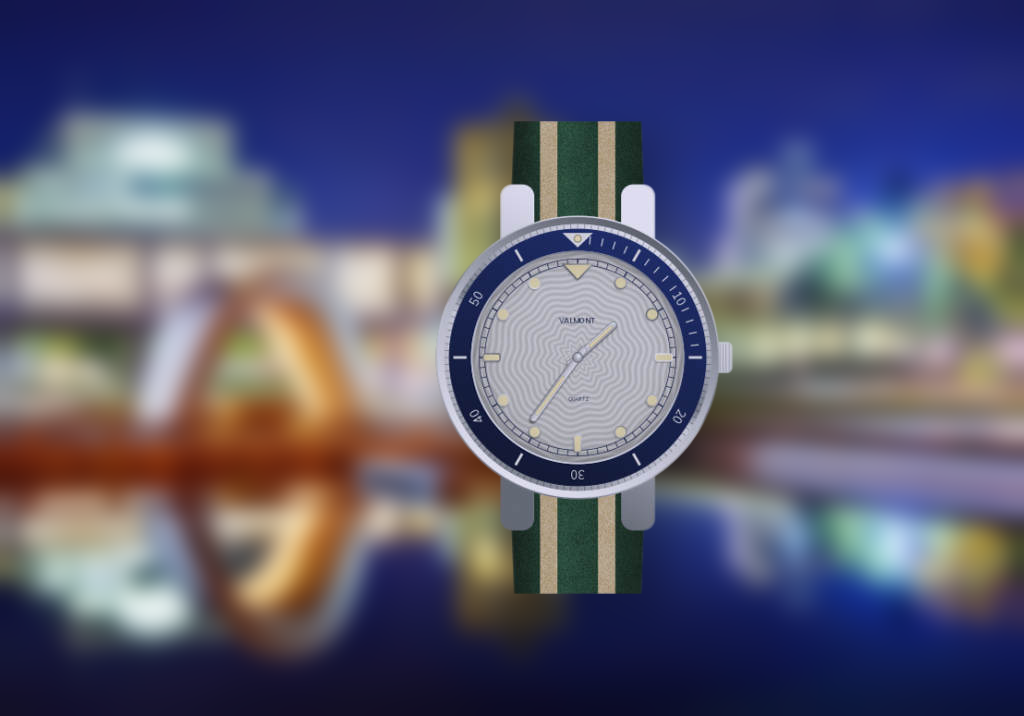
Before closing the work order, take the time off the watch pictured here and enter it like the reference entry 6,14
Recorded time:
1,36
